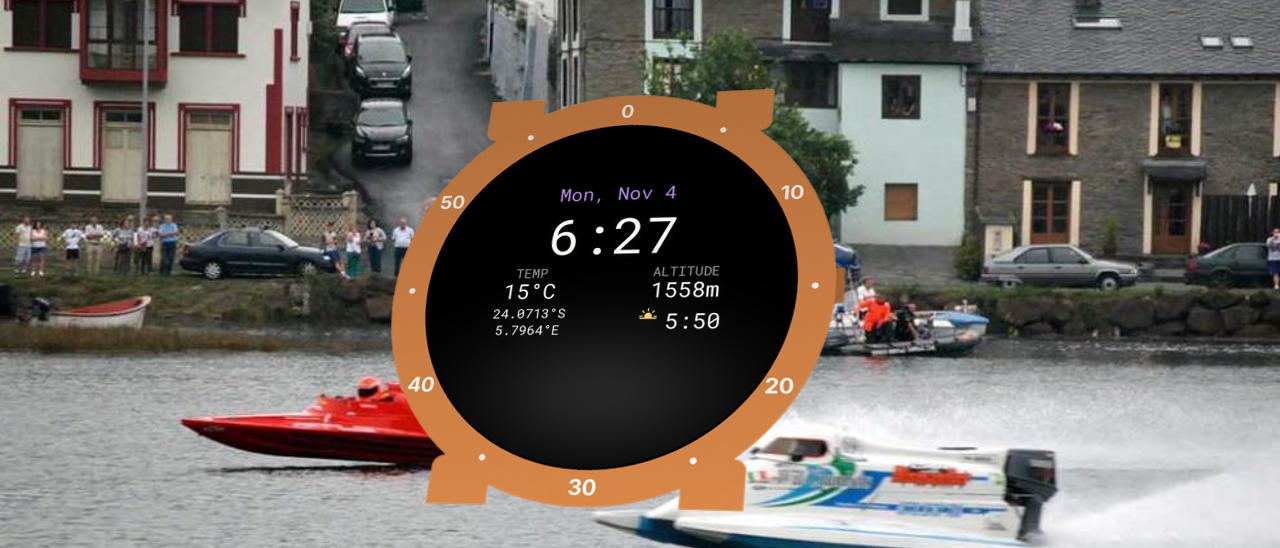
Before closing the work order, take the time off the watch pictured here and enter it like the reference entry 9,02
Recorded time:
6,27
